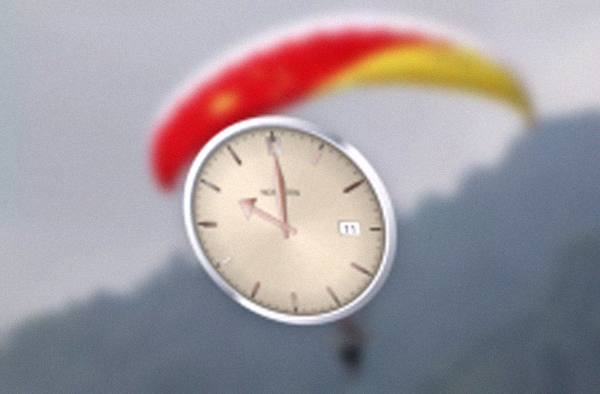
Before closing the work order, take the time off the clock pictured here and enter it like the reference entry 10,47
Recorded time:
10,00
